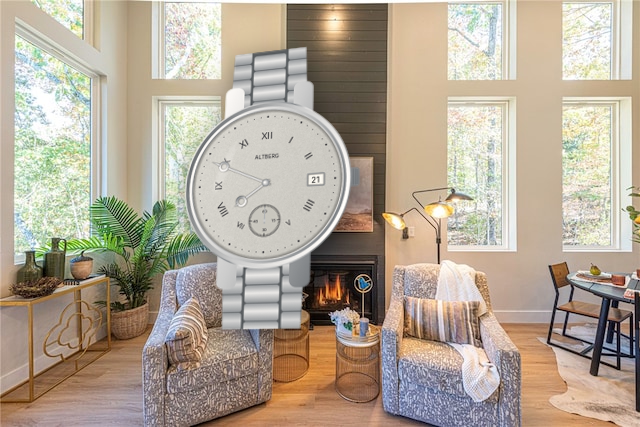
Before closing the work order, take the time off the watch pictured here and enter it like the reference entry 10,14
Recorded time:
7,49
